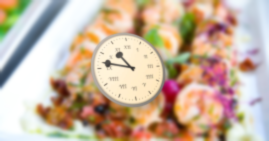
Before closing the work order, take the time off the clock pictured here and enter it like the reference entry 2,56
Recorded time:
10,47
